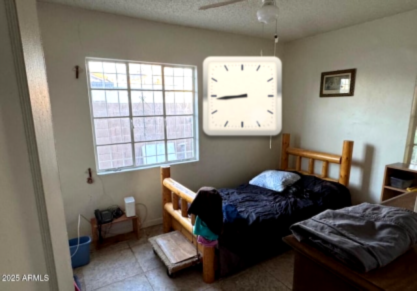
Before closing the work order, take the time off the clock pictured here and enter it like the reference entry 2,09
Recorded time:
8,44
